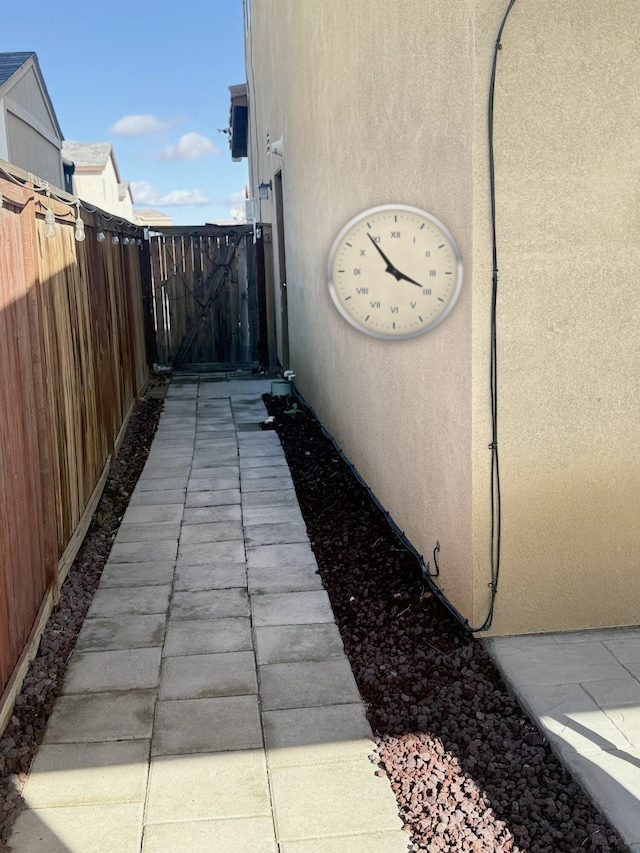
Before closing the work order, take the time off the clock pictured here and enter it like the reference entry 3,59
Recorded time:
3,54
